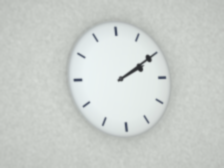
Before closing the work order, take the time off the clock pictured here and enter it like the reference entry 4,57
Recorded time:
2,10
